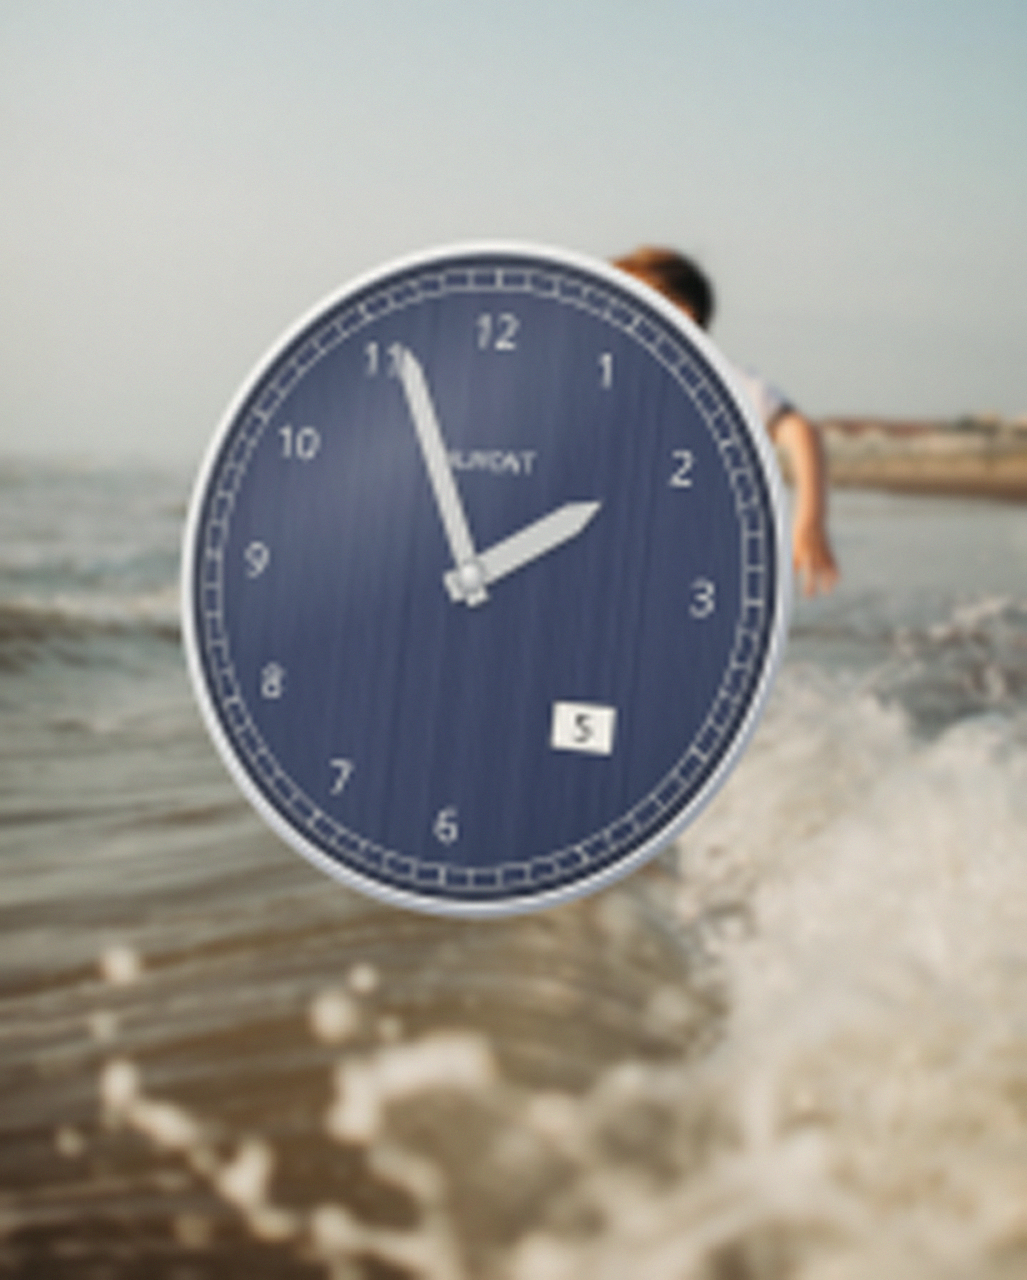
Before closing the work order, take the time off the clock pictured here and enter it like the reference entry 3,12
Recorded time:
1,56
